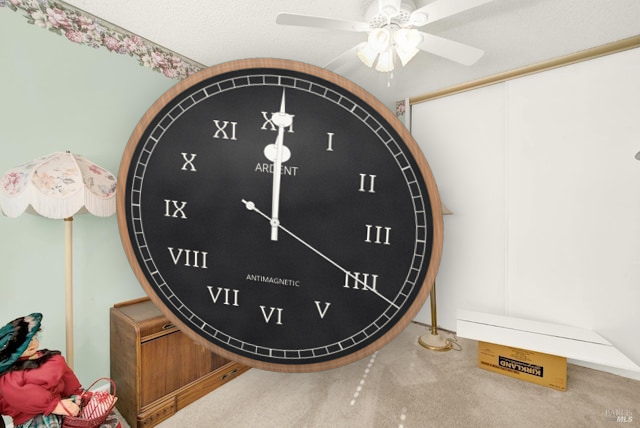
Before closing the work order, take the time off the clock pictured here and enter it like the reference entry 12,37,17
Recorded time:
12,00,20
